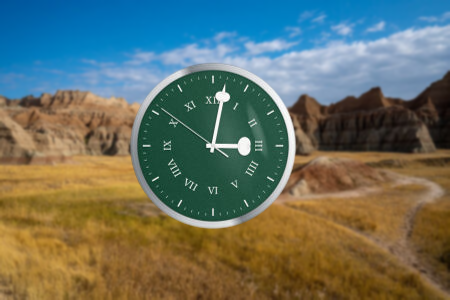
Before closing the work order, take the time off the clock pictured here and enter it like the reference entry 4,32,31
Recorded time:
3,01,51
